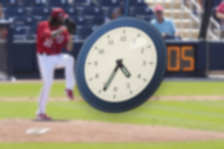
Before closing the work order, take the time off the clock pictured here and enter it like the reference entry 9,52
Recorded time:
4,34
